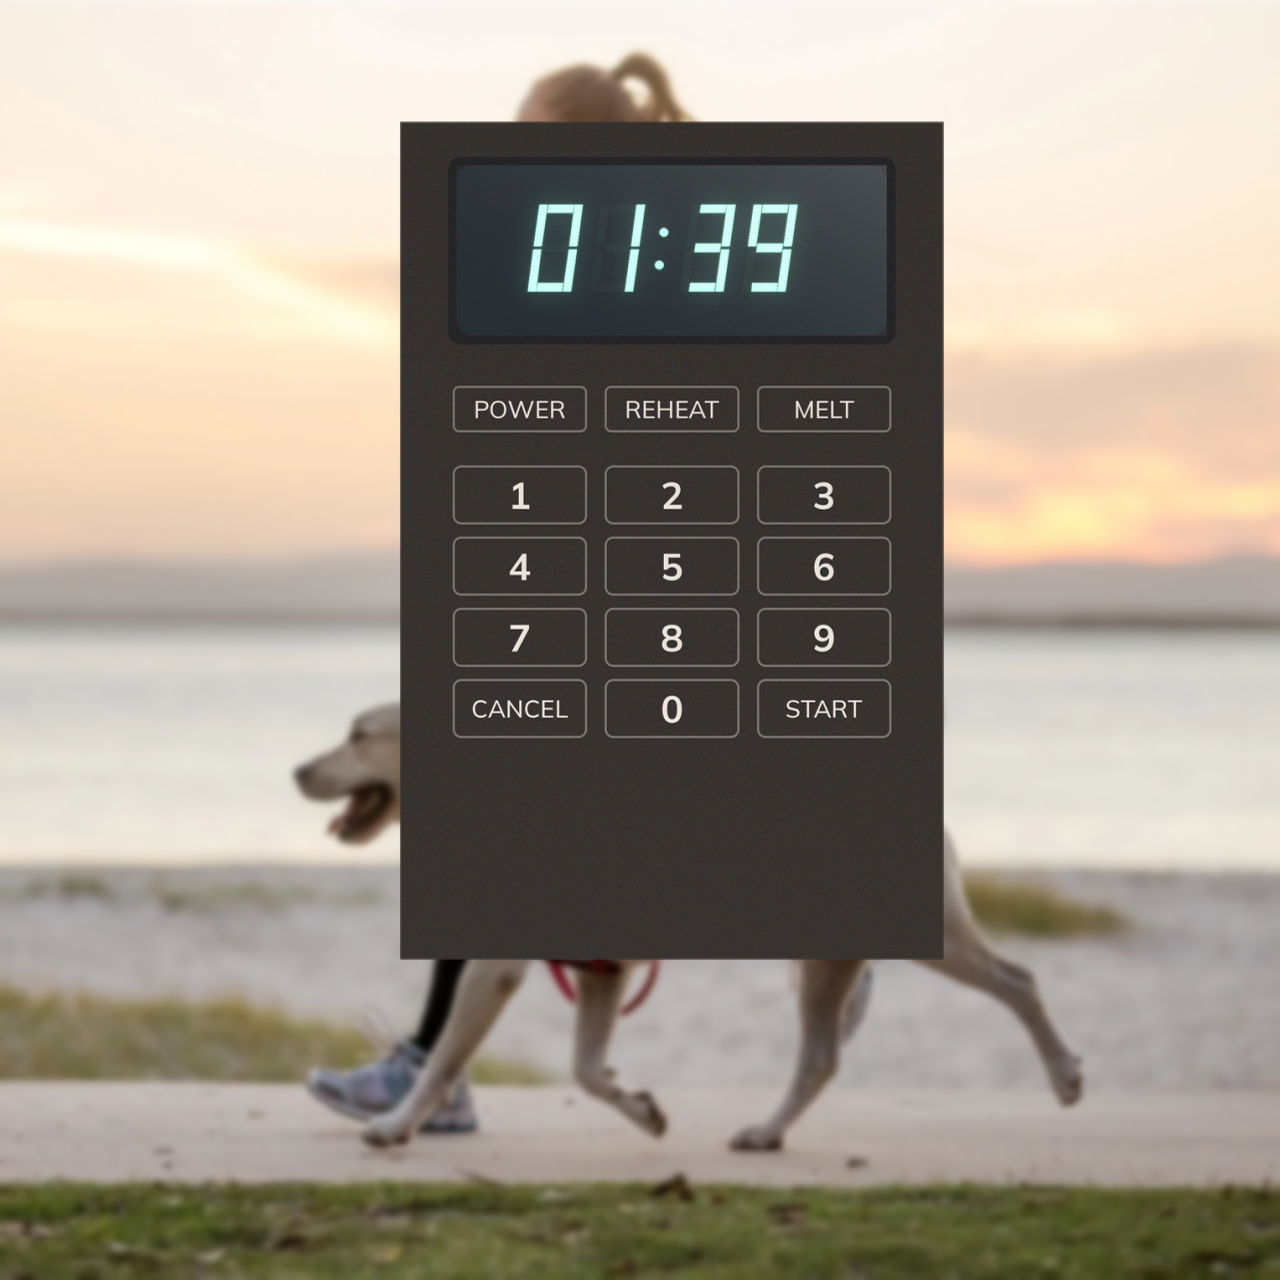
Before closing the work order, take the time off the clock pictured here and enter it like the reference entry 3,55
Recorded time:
1,39
